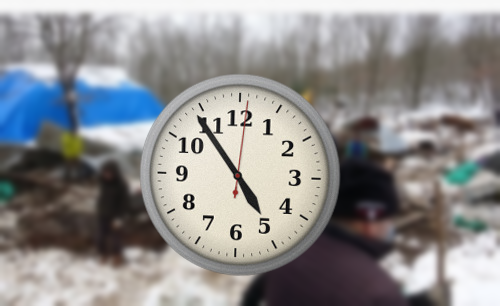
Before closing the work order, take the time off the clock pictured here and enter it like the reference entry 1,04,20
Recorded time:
4,54,01
